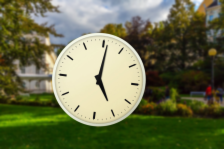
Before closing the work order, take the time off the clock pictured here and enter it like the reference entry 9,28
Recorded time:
5,01
